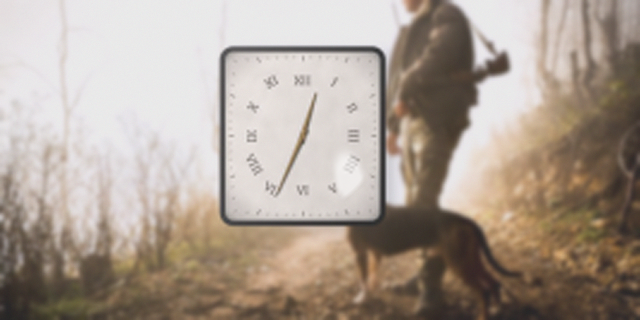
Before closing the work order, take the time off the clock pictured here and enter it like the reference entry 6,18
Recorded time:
12,34
